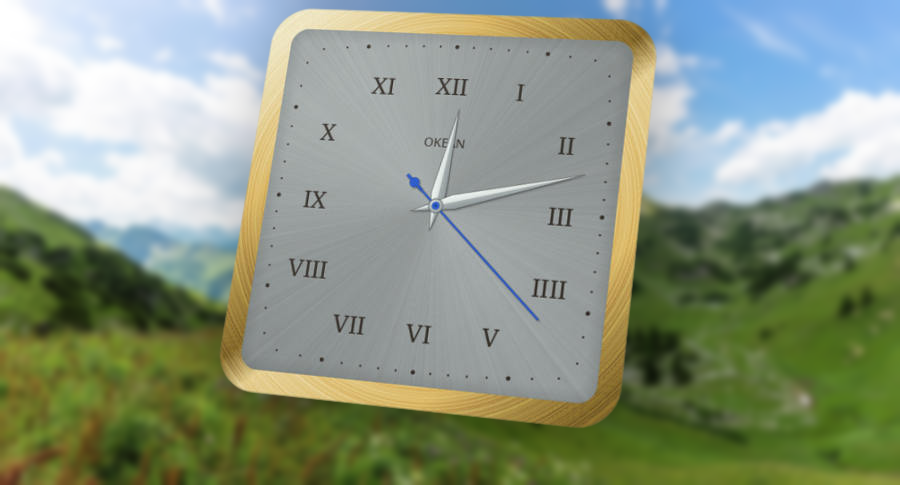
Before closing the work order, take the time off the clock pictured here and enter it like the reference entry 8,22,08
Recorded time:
12,12,22
